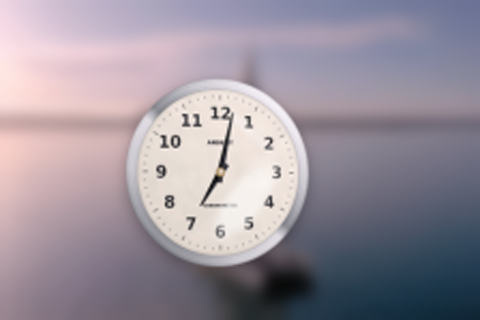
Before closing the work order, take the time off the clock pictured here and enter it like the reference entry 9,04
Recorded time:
7,02
